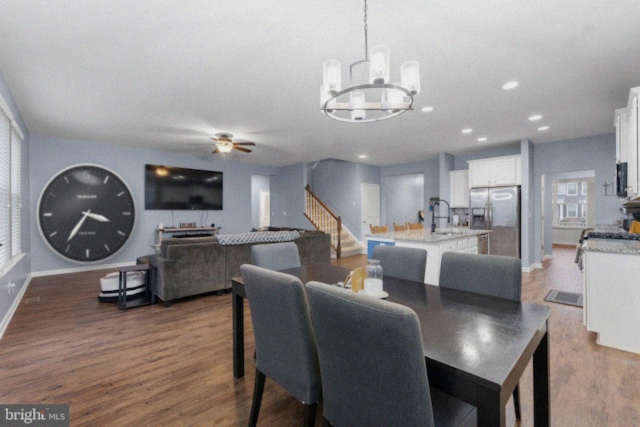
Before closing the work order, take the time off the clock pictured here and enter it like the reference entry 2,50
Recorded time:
3,36
